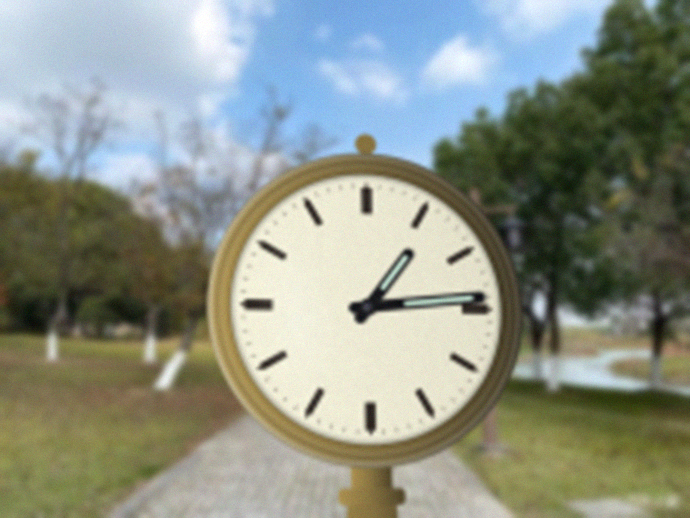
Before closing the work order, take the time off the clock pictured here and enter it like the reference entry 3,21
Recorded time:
1,14
